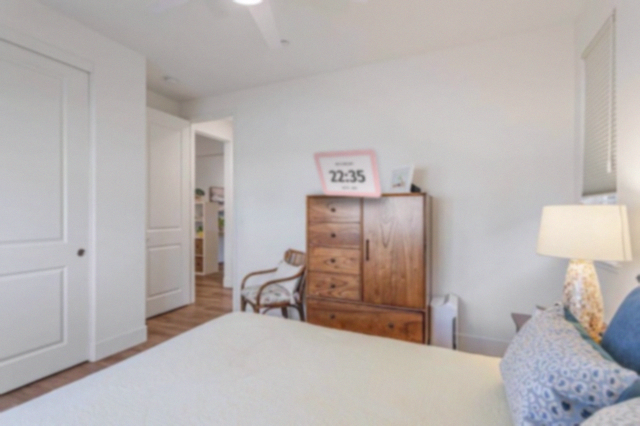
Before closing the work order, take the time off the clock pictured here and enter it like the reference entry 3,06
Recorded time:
22,35
